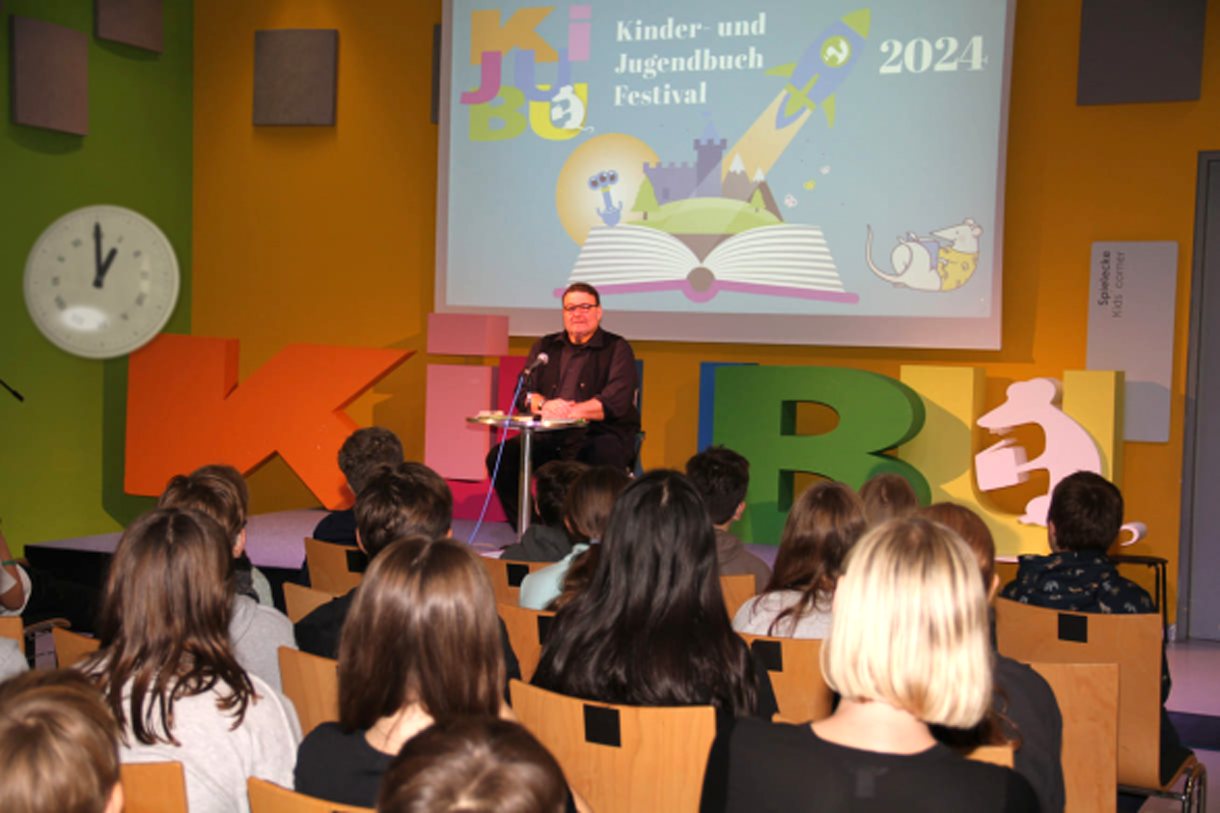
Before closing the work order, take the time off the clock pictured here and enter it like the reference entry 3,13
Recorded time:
1,00
